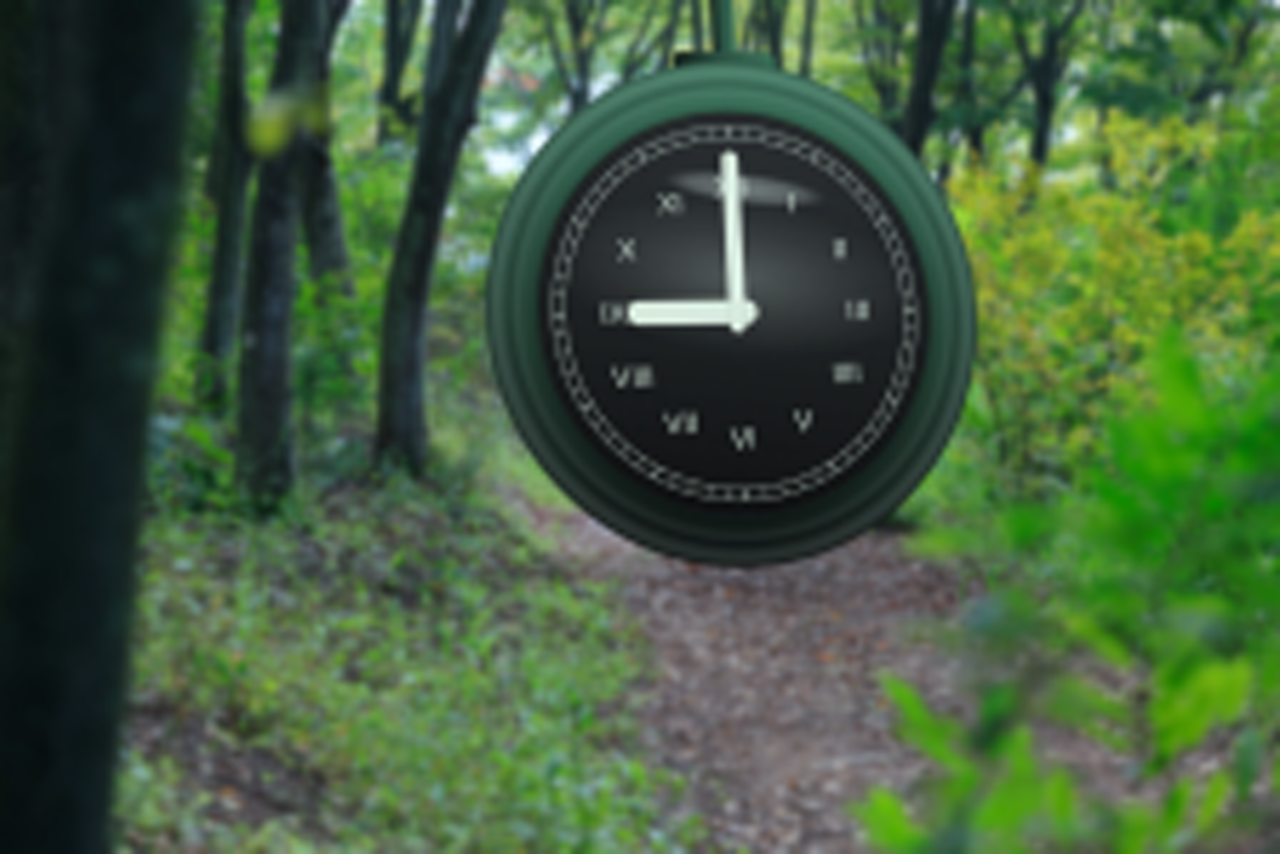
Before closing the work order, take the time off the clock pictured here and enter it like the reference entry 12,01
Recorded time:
9,00
